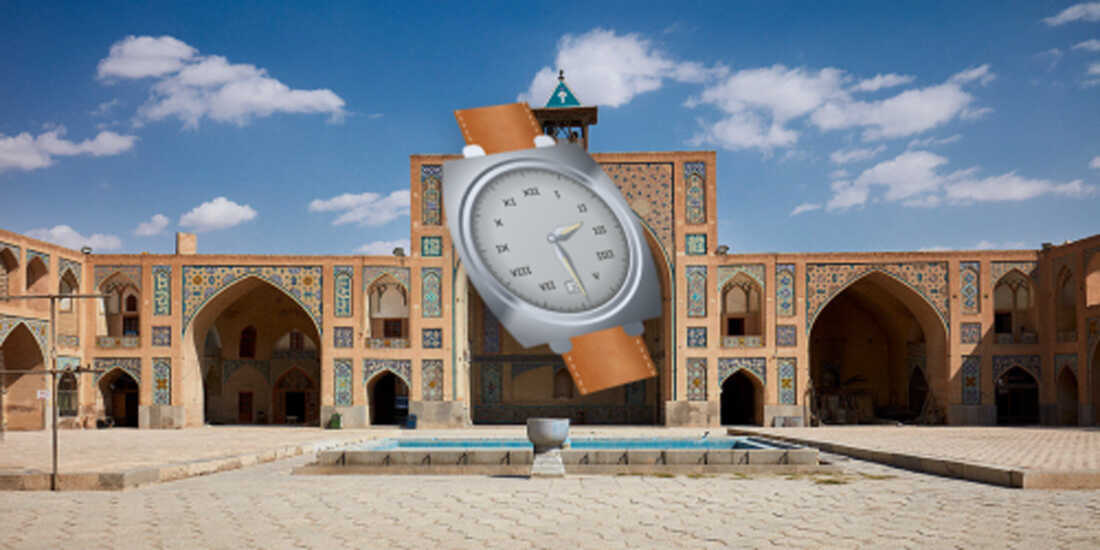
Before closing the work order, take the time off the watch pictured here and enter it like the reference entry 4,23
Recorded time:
2,29
